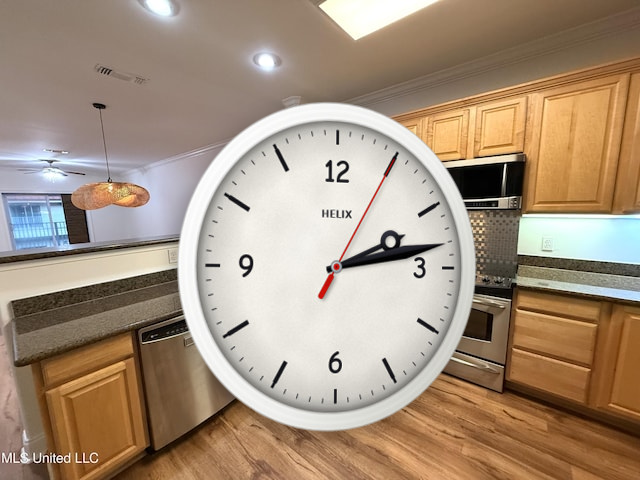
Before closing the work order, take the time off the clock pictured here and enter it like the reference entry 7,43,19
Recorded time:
2,13,05
